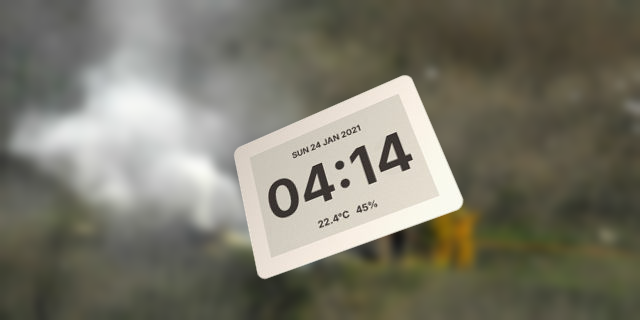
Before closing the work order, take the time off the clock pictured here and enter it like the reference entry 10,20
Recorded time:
4,14
